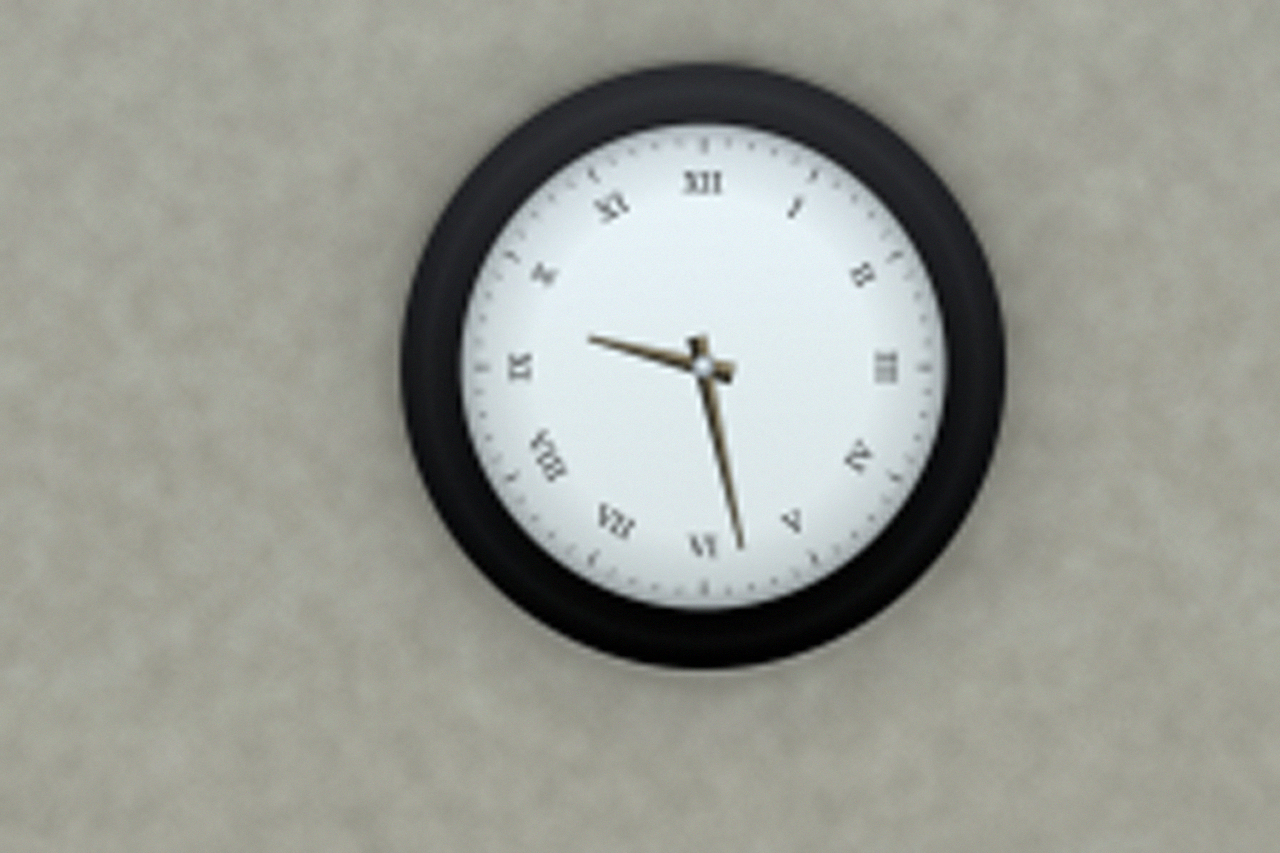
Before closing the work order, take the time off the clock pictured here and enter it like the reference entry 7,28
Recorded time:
9,28
